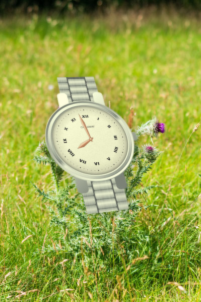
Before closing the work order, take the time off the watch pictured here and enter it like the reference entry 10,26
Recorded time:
7,58
